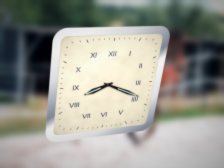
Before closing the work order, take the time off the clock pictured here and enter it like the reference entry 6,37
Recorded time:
8,19
